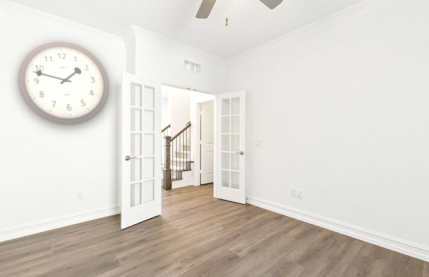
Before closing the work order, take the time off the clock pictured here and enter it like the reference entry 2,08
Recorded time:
1,48
